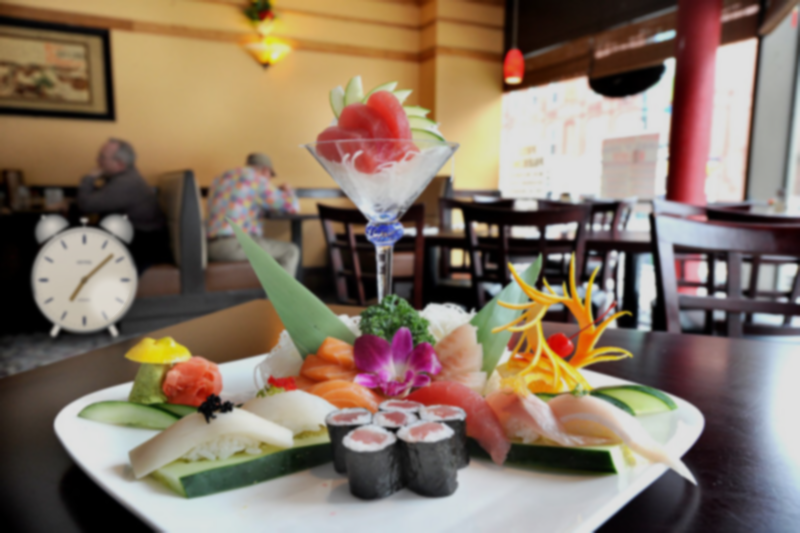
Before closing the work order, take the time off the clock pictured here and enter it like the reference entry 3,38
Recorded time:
7,08
